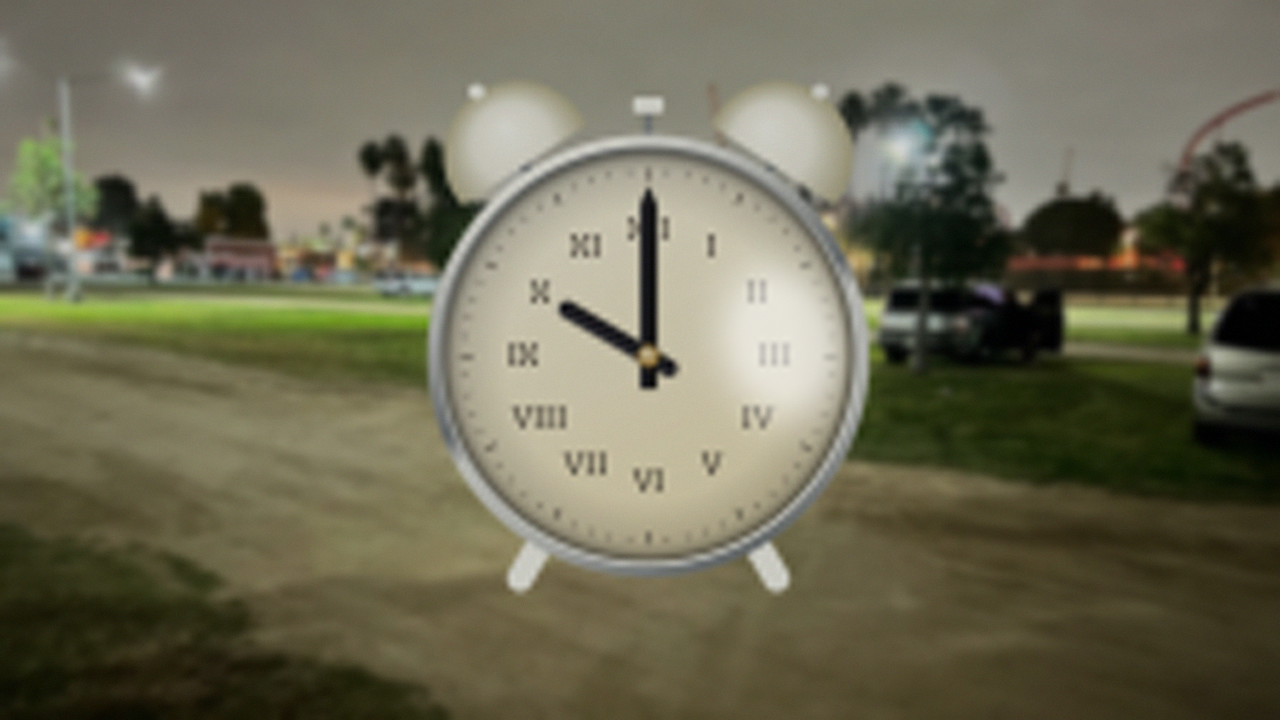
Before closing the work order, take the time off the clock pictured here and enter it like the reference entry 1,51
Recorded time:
10,00
